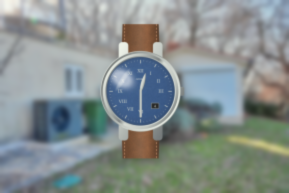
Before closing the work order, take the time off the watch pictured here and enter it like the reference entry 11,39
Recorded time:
12,30
